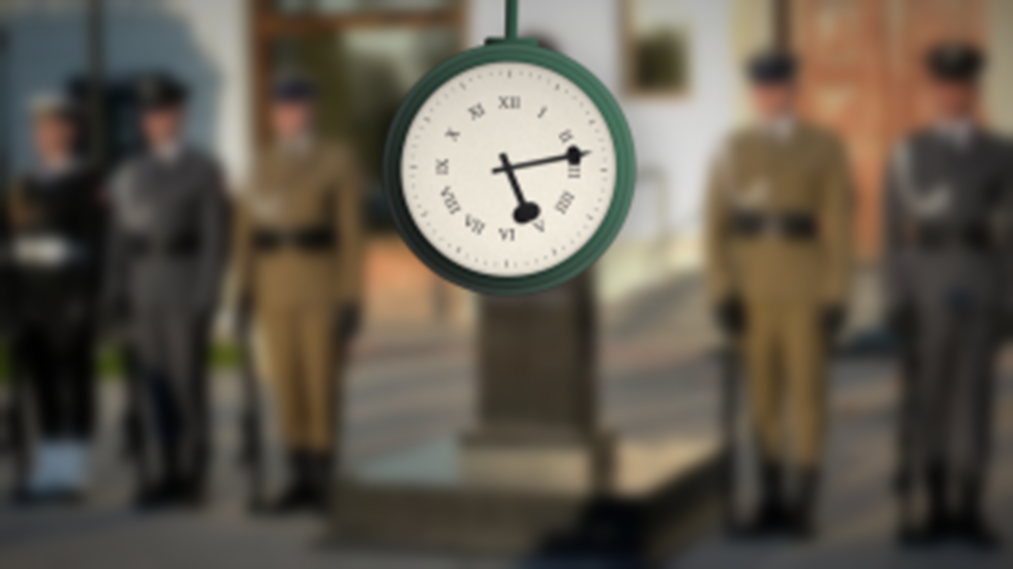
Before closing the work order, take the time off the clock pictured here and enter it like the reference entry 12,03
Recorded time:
5,13
